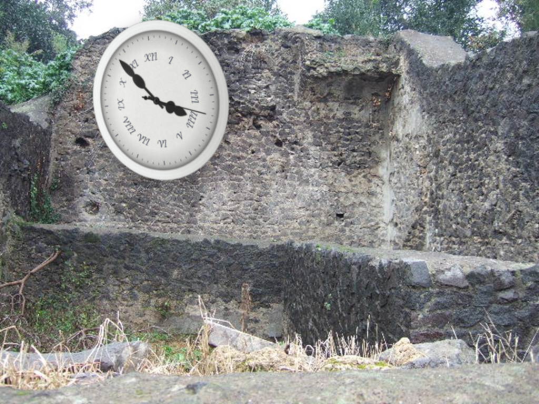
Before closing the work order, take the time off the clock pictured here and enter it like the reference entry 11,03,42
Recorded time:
3,53,18
